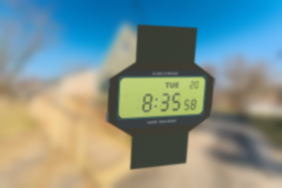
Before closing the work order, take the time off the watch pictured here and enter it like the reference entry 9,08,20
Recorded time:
8,35,58
